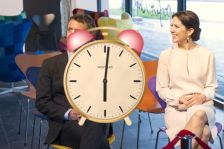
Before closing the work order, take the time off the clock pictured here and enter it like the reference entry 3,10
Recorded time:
6,01
